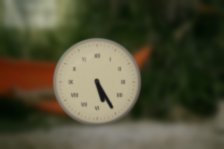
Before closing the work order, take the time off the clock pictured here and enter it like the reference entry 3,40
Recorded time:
5,25
